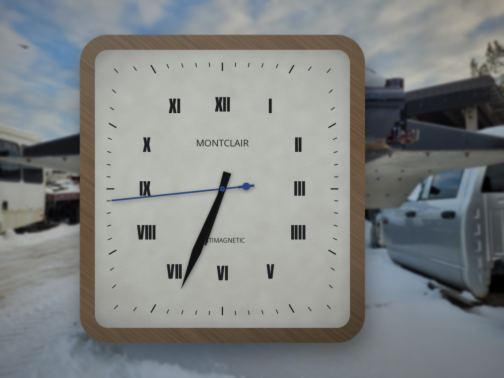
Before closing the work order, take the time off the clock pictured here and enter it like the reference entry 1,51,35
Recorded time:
6,33,44
